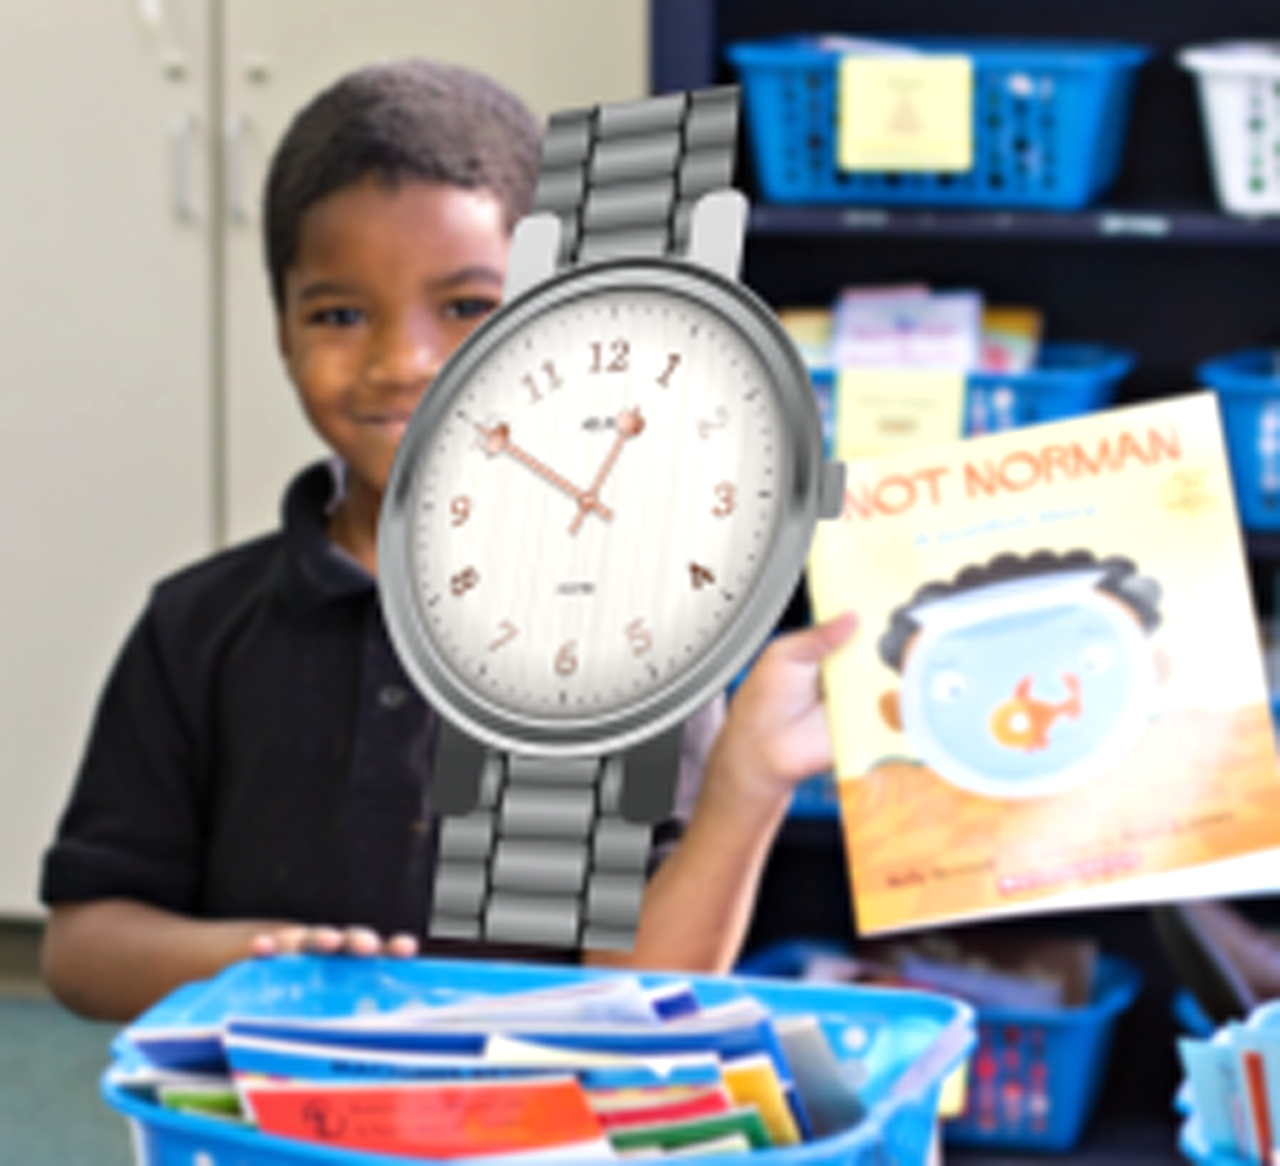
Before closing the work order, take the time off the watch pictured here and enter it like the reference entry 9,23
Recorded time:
12,50
